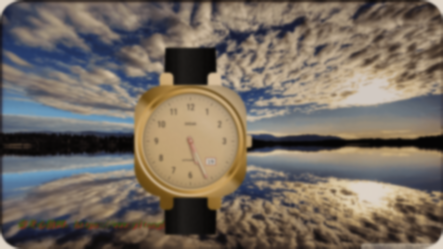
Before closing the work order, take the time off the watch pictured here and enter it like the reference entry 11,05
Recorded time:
5,26
